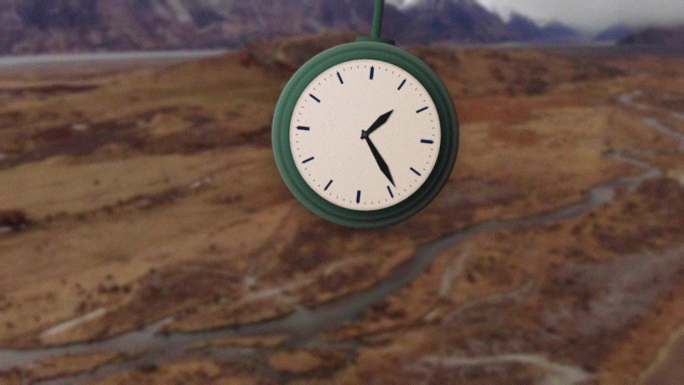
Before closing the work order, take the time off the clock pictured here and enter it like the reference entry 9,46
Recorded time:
1,24
